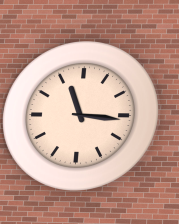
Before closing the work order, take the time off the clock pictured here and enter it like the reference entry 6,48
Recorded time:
11,16
